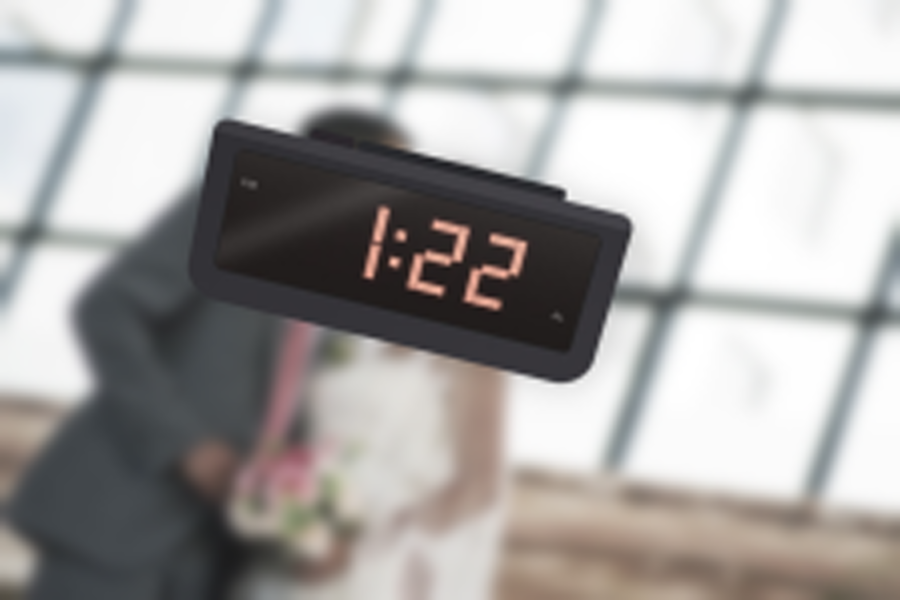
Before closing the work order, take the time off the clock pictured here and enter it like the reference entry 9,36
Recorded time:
1,22
